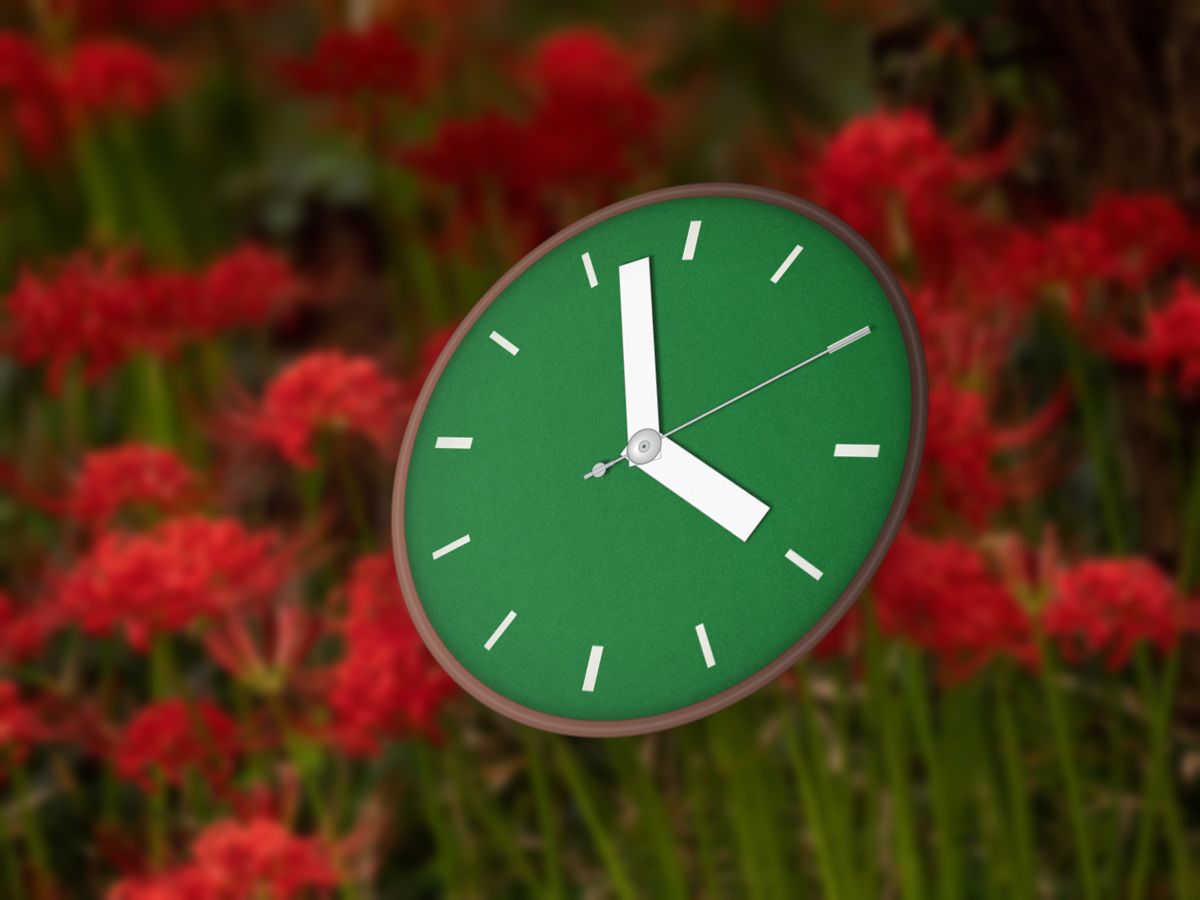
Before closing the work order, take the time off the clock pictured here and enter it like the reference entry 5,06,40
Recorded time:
3,57,10
